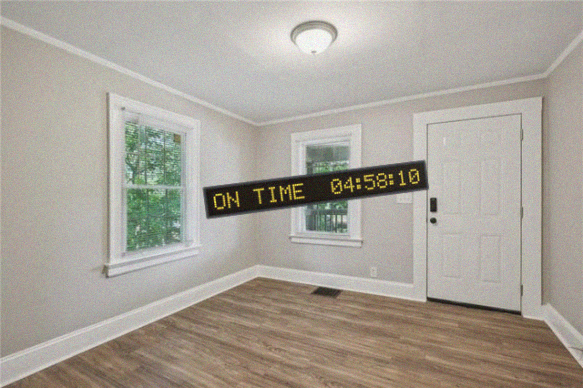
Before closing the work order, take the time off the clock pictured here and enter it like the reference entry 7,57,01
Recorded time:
4,58,10
